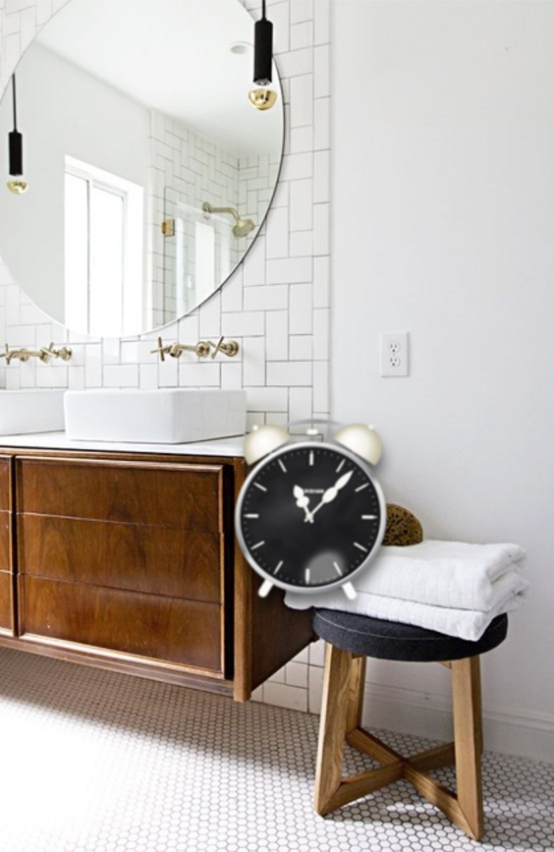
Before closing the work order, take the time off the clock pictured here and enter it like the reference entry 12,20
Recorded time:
11,07
